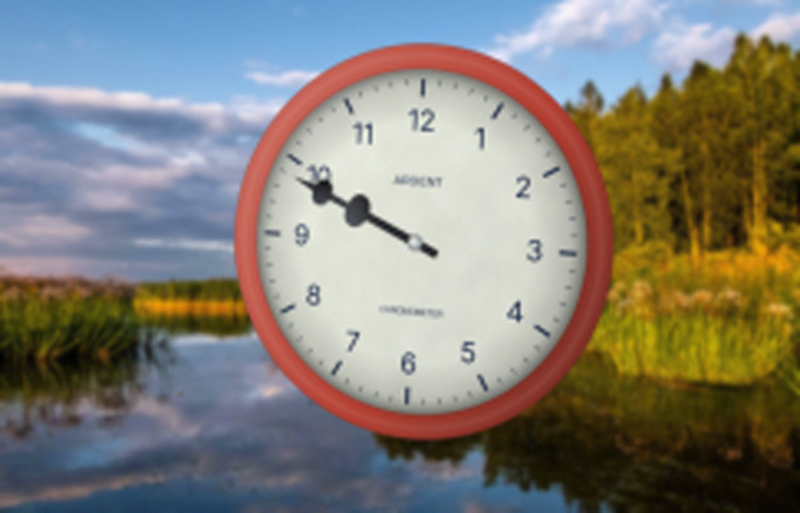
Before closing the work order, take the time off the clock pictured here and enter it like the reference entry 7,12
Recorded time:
9,49
